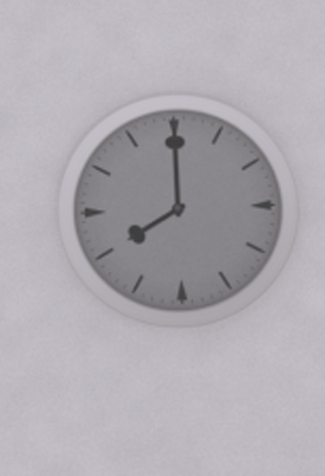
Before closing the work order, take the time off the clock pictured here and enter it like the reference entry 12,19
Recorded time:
8,00
